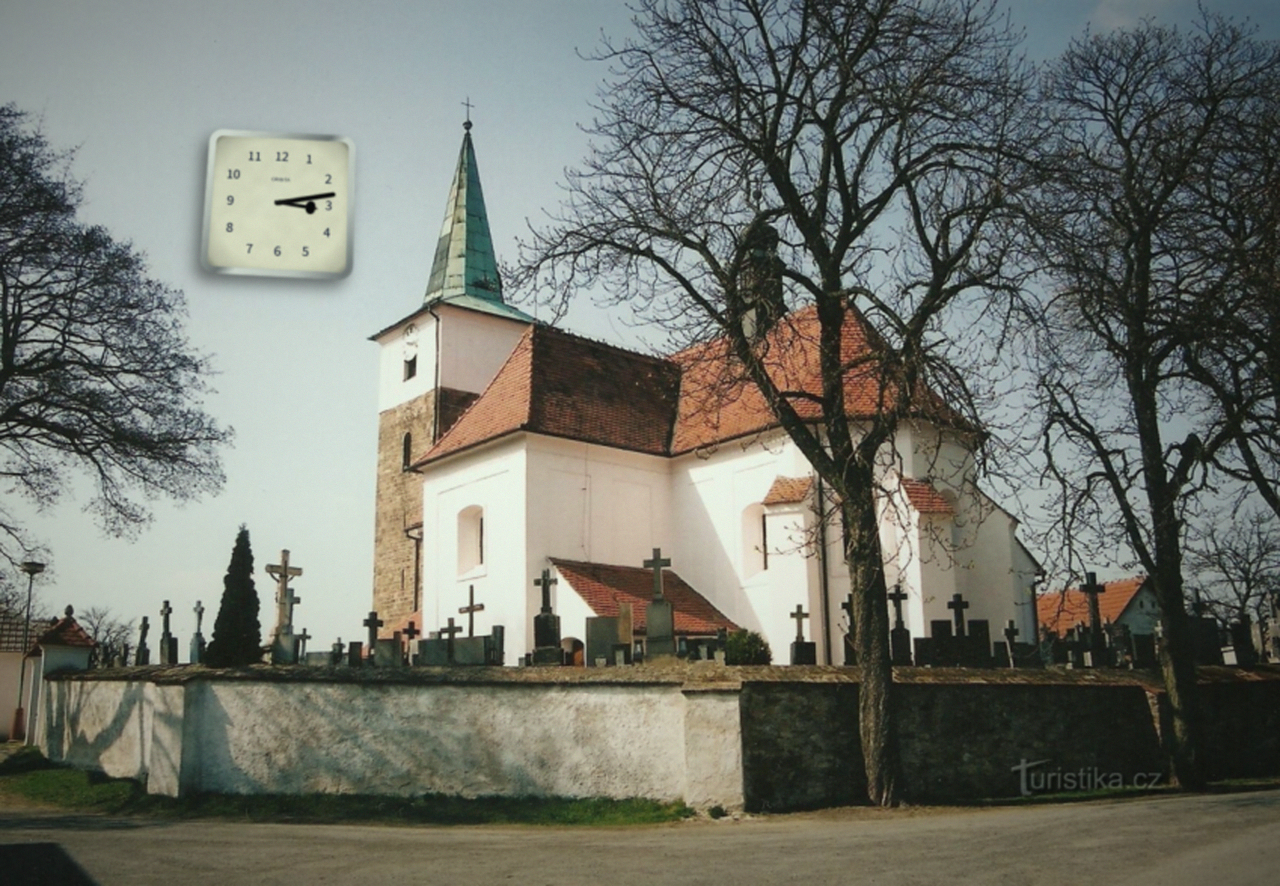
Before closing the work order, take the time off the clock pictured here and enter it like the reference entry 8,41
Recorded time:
3,13
